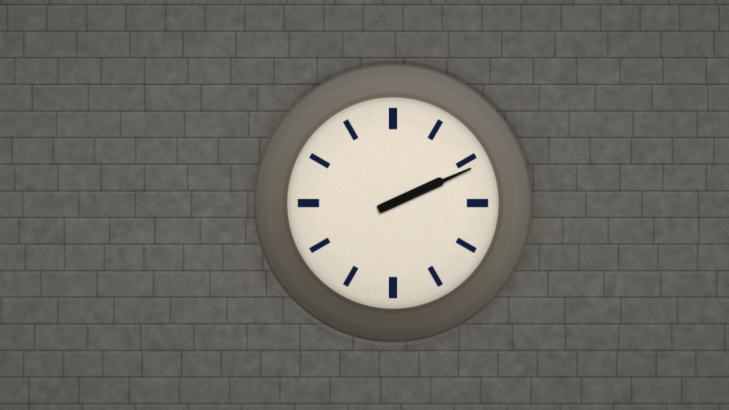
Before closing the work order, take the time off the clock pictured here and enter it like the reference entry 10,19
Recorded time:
2,11
